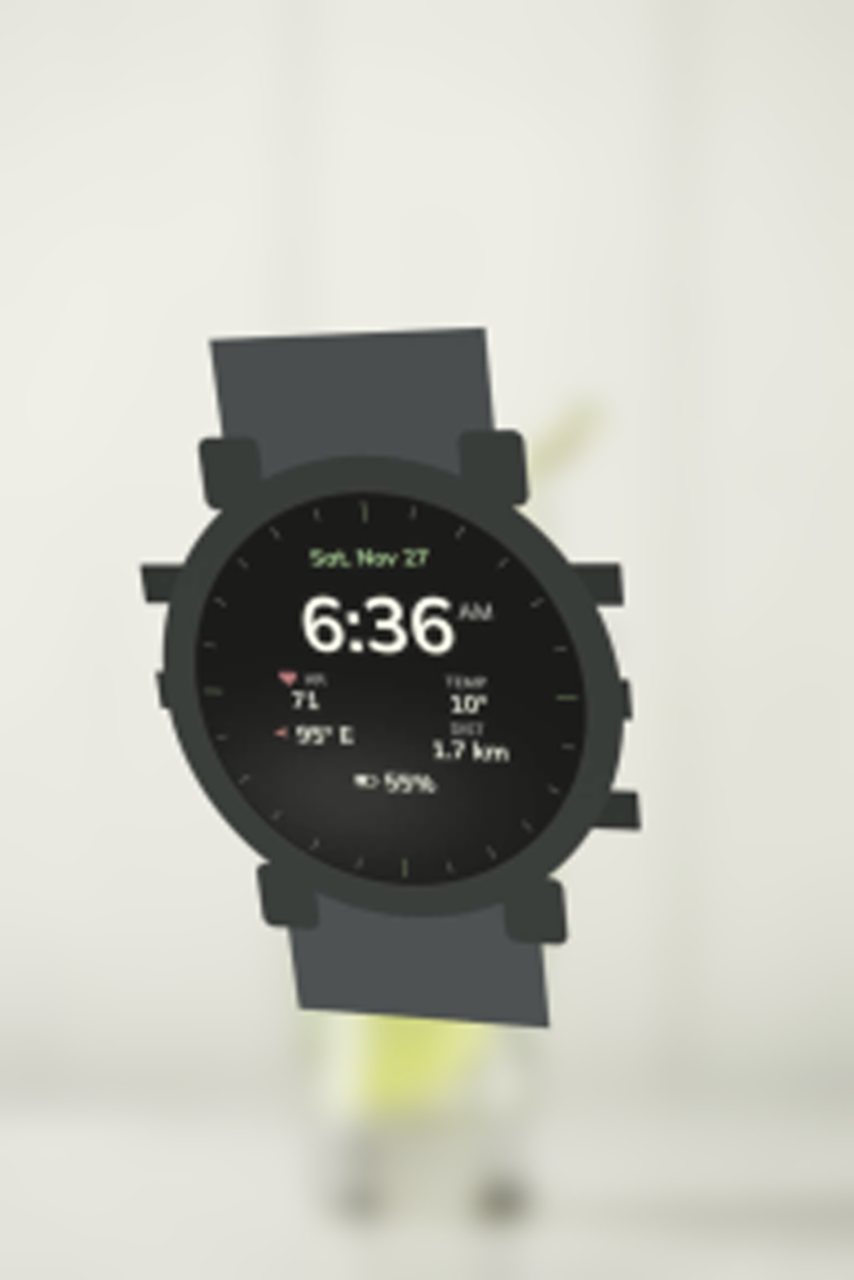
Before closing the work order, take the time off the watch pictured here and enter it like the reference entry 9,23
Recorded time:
6,36
